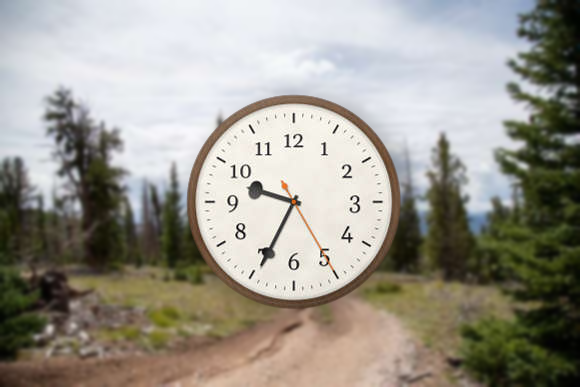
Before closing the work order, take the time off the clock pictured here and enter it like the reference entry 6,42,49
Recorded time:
9,34,25
